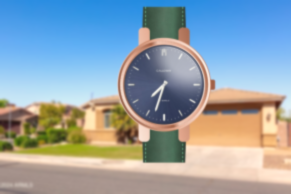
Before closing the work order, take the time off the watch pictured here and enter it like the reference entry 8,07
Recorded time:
7,33
